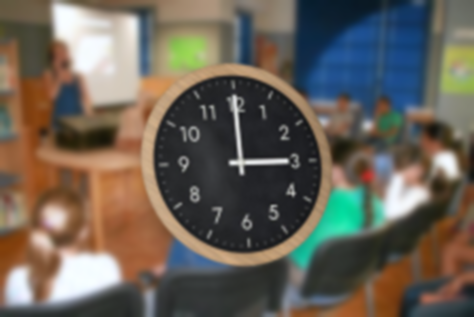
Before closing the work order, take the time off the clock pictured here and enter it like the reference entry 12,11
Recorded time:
3,00
